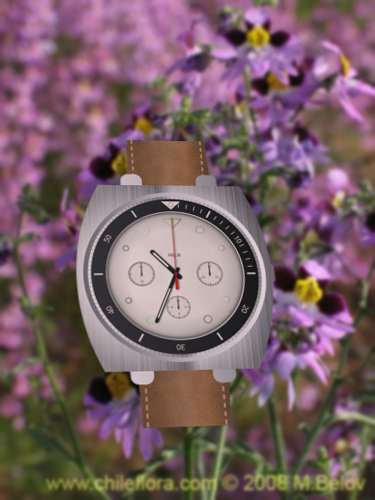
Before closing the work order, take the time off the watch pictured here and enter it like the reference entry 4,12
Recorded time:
10,34
